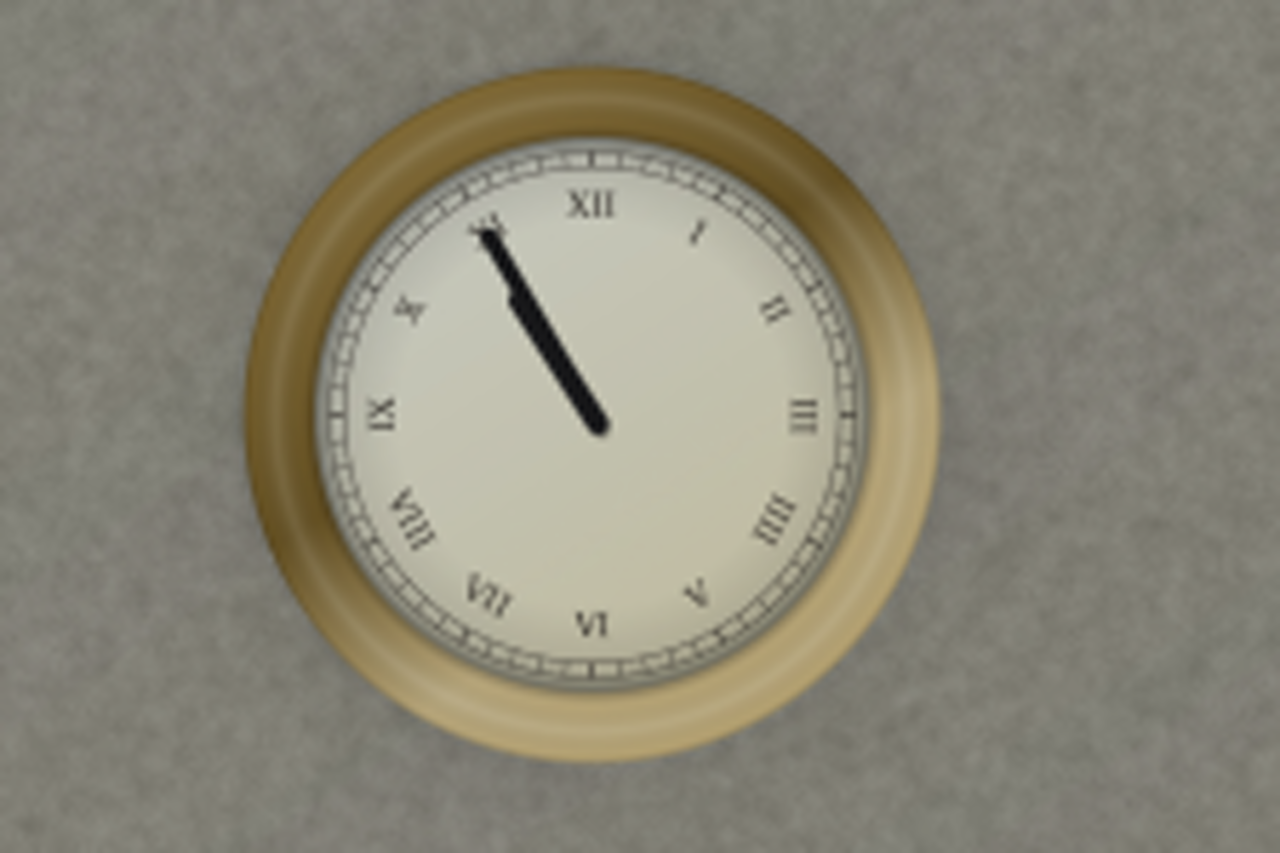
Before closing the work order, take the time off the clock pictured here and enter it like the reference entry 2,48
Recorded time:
10,55
